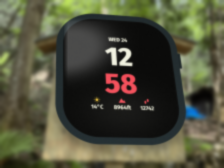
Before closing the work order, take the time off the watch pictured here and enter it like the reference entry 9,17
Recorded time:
12,58
